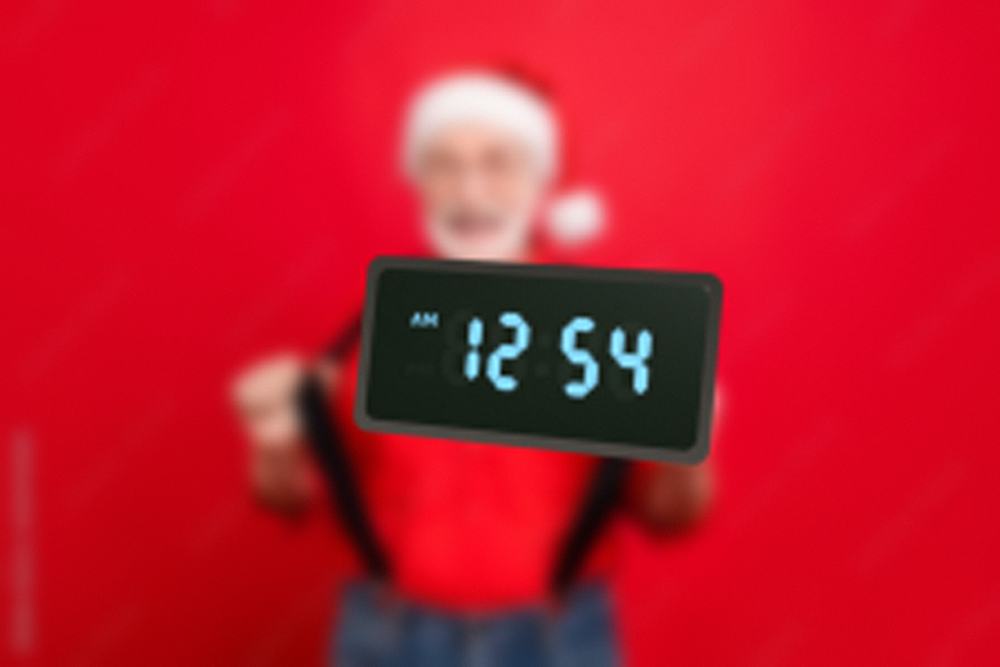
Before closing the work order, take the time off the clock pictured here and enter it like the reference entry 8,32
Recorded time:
12,54
